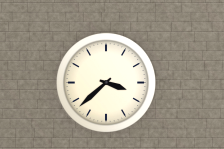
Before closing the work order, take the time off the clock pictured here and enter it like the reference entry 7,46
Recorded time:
3,38
